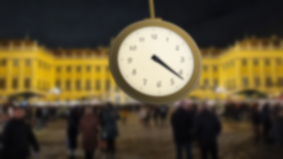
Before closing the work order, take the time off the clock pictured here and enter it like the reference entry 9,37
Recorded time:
4,22
